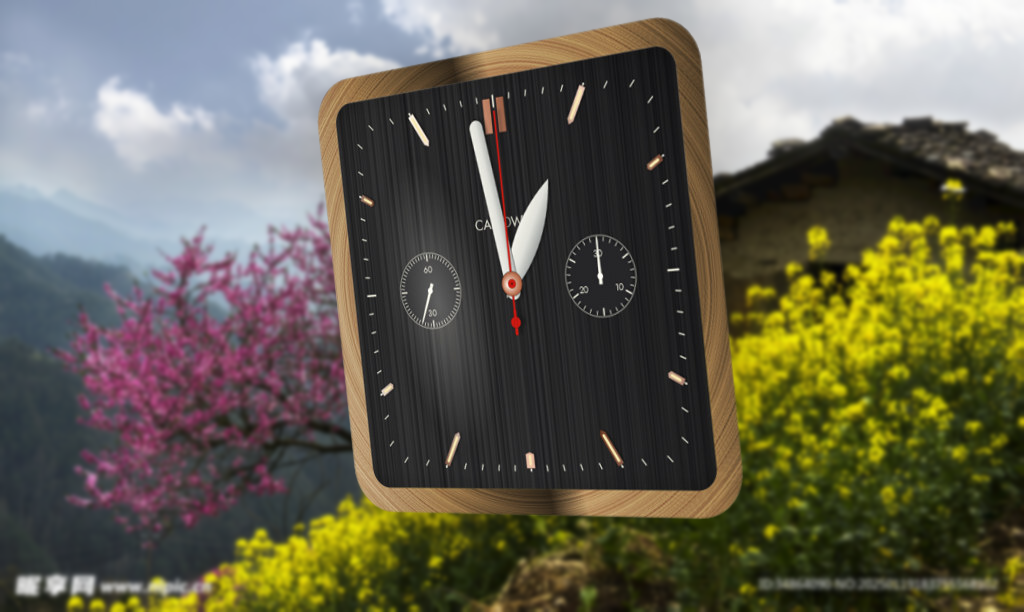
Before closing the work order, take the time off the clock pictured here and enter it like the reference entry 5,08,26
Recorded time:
12,58,34
